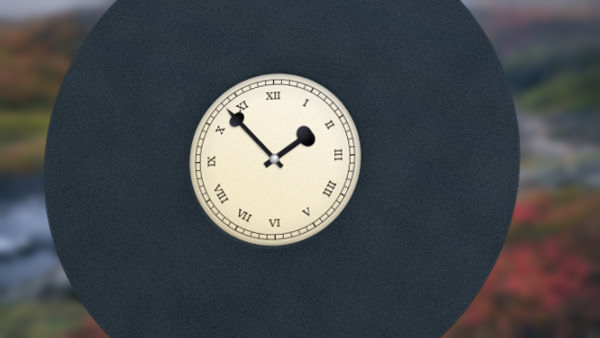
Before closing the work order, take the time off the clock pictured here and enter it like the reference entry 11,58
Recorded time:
1,53
